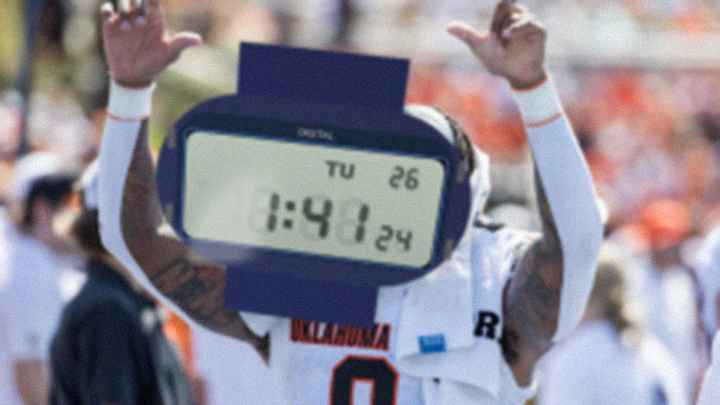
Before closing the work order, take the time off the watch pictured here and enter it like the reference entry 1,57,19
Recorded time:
1,41,24
